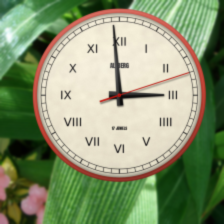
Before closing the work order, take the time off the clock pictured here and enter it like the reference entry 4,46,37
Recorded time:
2,59,12
